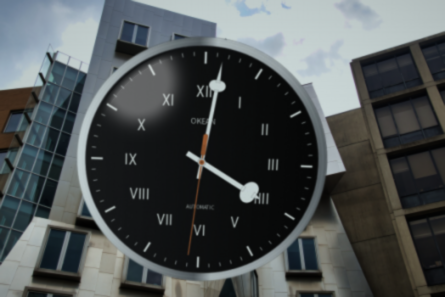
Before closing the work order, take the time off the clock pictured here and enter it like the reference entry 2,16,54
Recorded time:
4,01,31
